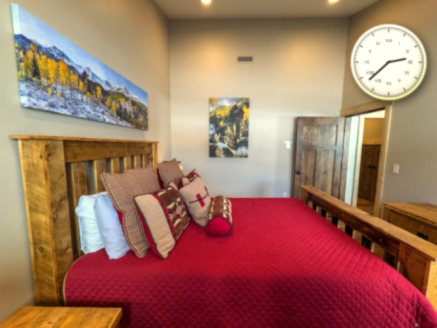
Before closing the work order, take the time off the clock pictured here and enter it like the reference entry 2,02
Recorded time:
2,38
